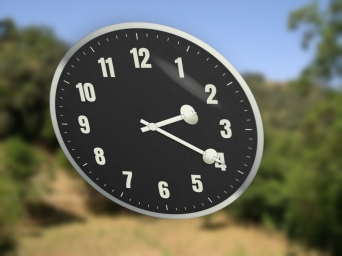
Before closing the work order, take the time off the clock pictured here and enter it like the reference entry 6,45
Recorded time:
2,20
